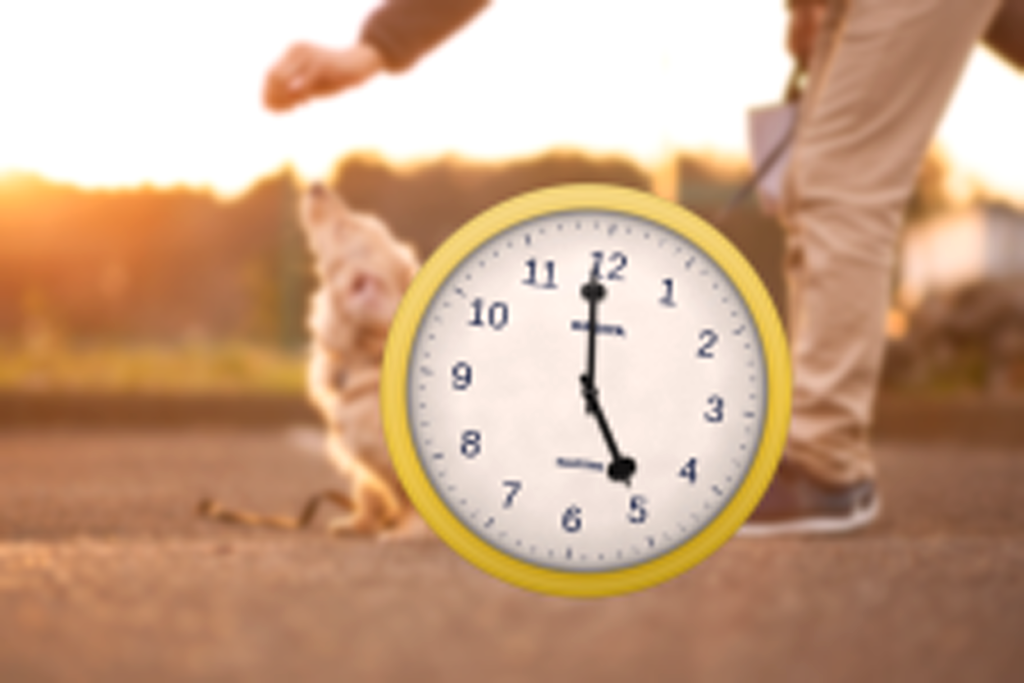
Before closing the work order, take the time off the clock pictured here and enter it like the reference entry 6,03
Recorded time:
4,59
